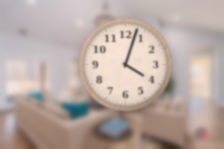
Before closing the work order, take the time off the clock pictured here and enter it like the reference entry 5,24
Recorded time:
4,03
